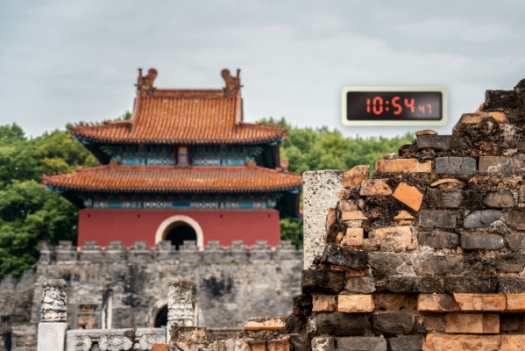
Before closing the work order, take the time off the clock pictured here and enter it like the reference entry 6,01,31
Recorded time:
10,54,47
